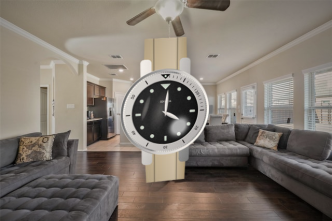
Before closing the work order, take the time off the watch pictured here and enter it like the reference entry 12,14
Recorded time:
4,01
